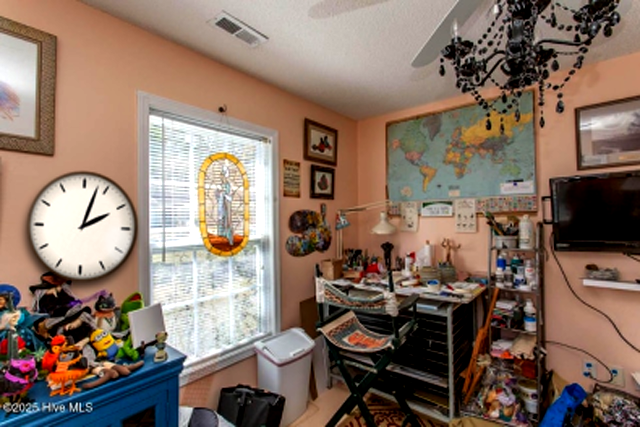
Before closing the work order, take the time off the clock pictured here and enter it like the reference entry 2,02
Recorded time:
2,03
